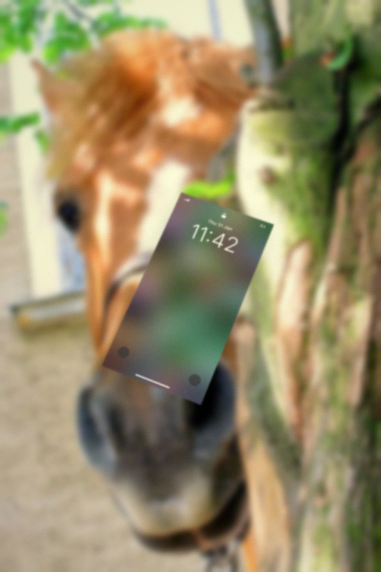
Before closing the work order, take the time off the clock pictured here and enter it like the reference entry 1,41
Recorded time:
11,42
